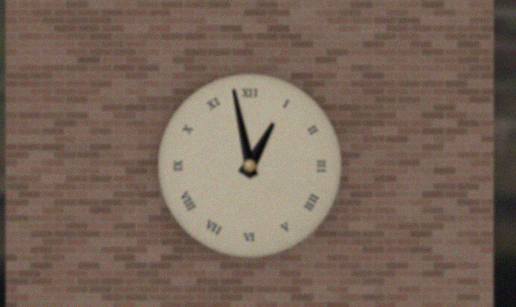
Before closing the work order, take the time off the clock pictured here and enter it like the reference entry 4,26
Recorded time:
12,58
